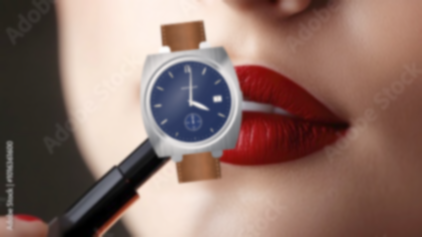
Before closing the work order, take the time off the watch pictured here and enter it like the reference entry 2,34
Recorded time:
4,01
